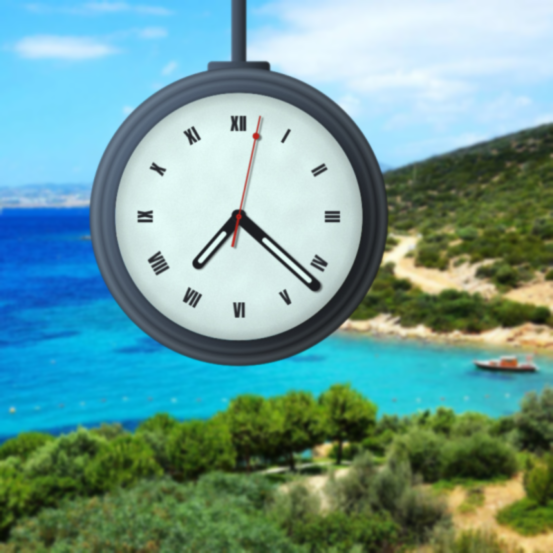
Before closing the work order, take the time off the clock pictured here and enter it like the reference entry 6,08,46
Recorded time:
7,22,02
